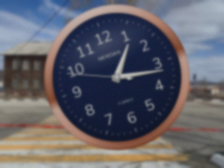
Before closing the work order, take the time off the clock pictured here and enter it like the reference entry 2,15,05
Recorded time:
1,16,49
